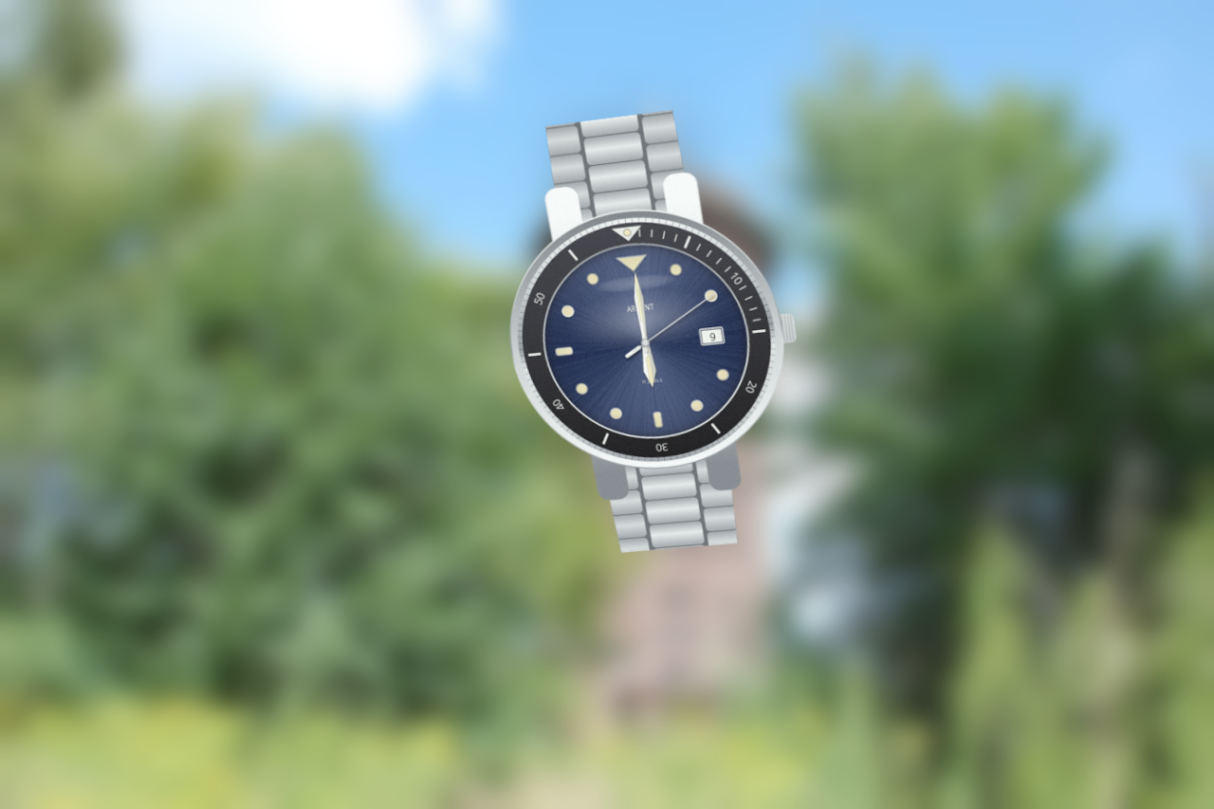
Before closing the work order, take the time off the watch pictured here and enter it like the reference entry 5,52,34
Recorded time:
6,00,10
